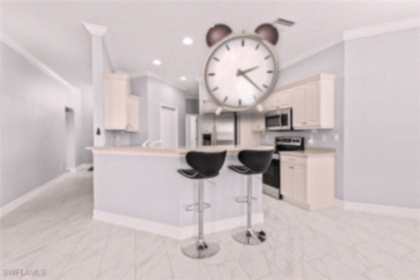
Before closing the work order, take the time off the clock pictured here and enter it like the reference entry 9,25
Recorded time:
2,22
